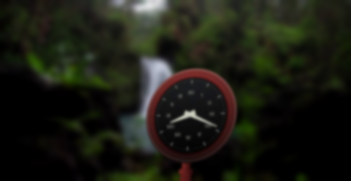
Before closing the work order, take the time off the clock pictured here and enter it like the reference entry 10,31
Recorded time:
8,19
